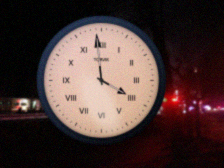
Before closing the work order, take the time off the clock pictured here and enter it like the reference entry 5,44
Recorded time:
3,59
